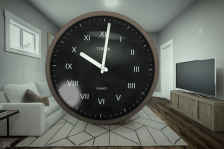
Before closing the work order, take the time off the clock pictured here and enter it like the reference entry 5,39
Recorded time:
10,01
